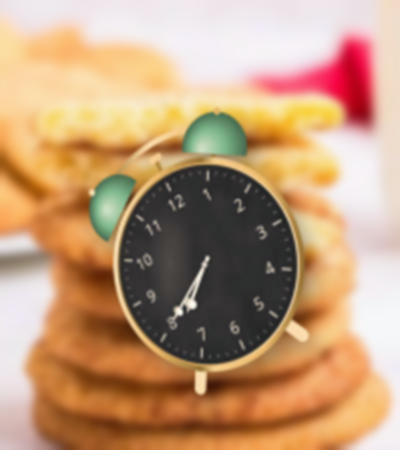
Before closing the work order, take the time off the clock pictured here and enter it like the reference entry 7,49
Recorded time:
7,40
